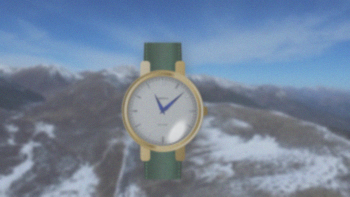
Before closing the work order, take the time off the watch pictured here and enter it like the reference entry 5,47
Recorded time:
11,08
